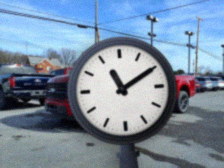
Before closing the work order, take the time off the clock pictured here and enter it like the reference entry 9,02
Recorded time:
11,10
